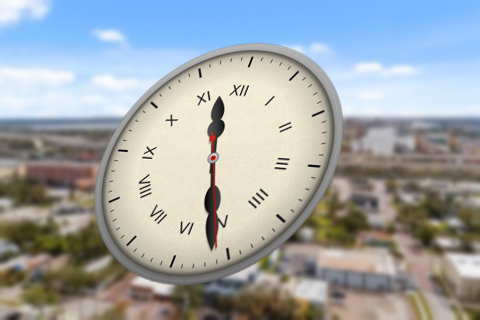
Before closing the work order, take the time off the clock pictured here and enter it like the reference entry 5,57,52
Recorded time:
11,26,26
